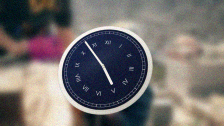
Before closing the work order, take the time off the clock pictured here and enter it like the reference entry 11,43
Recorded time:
4,53
